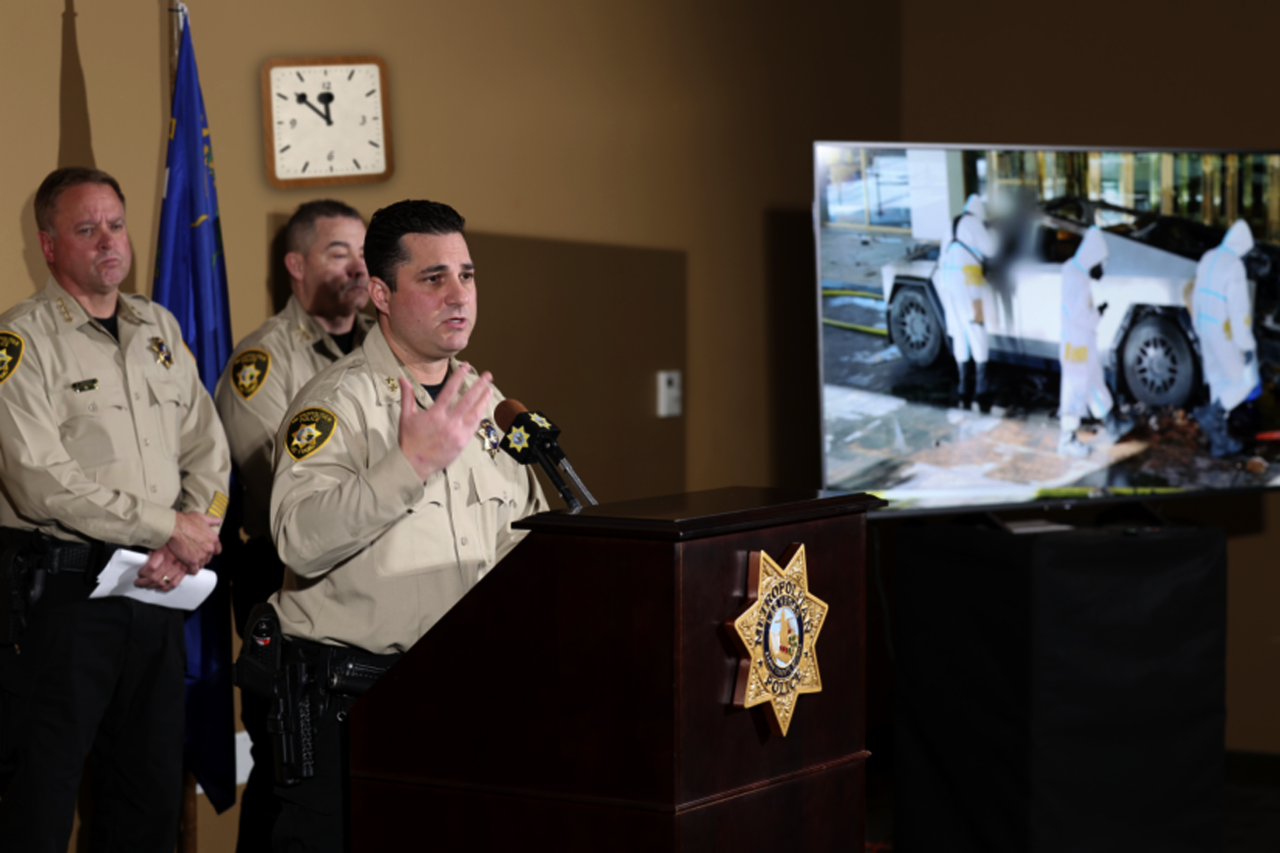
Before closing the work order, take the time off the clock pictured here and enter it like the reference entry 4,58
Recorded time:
11,52
